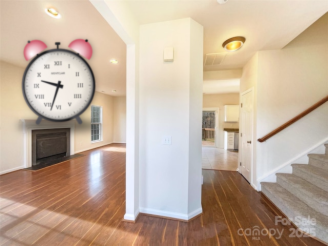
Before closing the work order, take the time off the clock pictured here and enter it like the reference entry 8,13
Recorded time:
9,33
